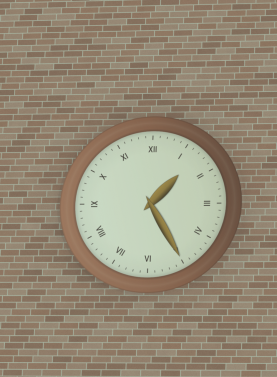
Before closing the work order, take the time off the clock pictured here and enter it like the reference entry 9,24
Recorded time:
1,25
